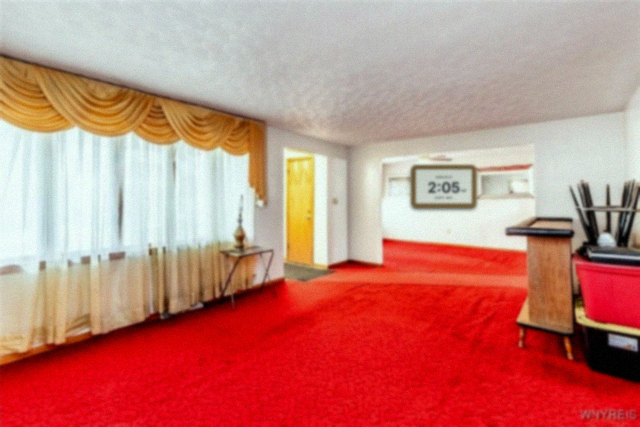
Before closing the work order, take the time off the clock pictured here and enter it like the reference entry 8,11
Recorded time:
2,05
